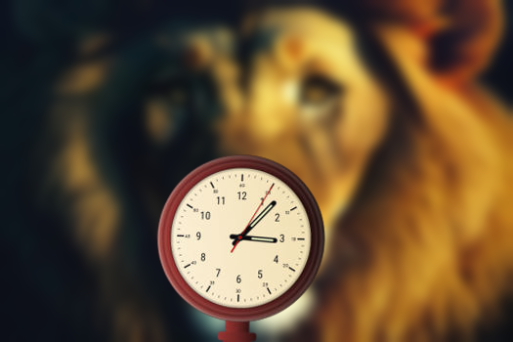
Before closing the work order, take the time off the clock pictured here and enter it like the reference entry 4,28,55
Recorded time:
3,07,05
